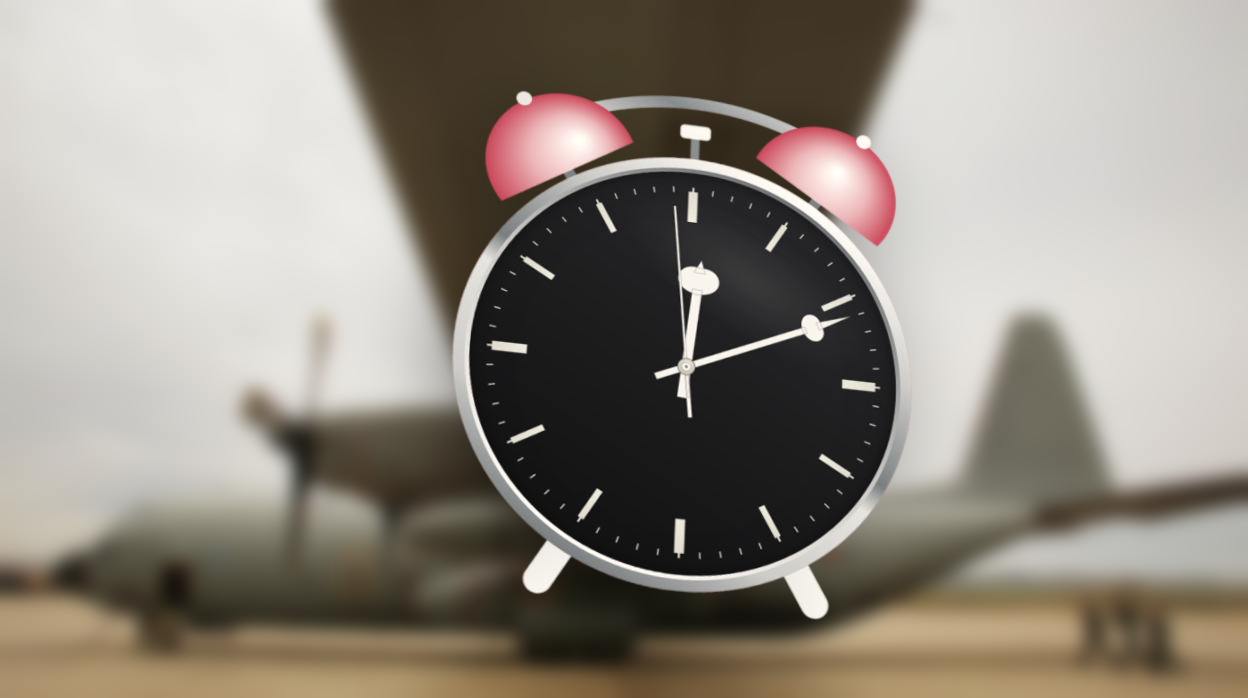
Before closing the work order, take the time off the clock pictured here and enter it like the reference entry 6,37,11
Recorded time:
12,10,59
